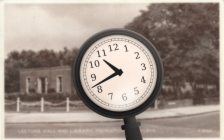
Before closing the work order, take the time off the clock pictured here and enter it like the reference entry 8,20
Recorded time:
10,42
